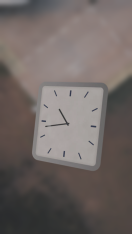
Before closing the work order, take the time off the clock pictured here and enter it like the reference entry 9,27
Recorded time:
10,43
